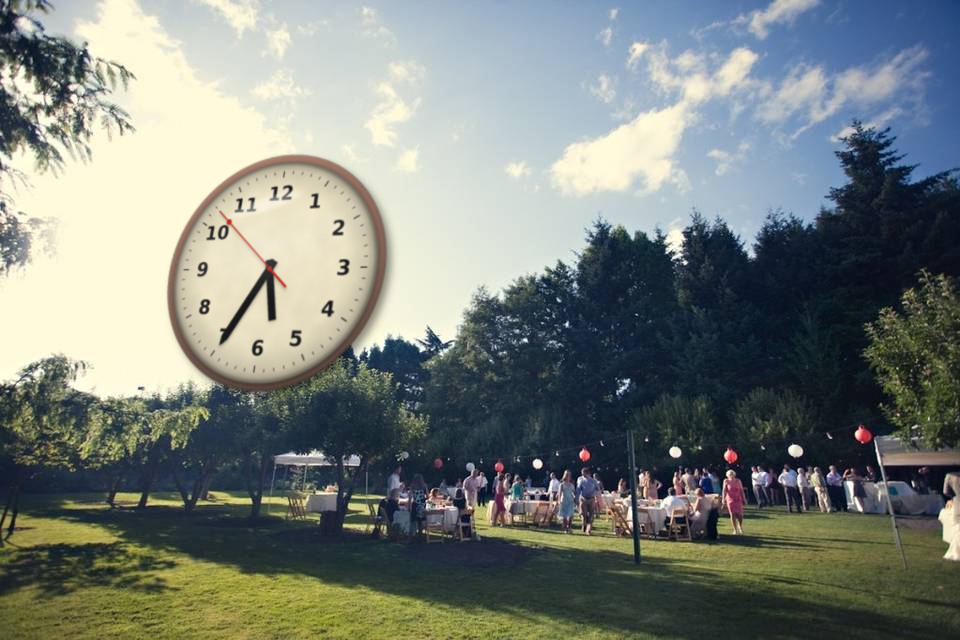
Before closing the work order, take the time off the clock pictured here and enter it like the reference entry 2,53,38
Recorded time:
5,34,52
